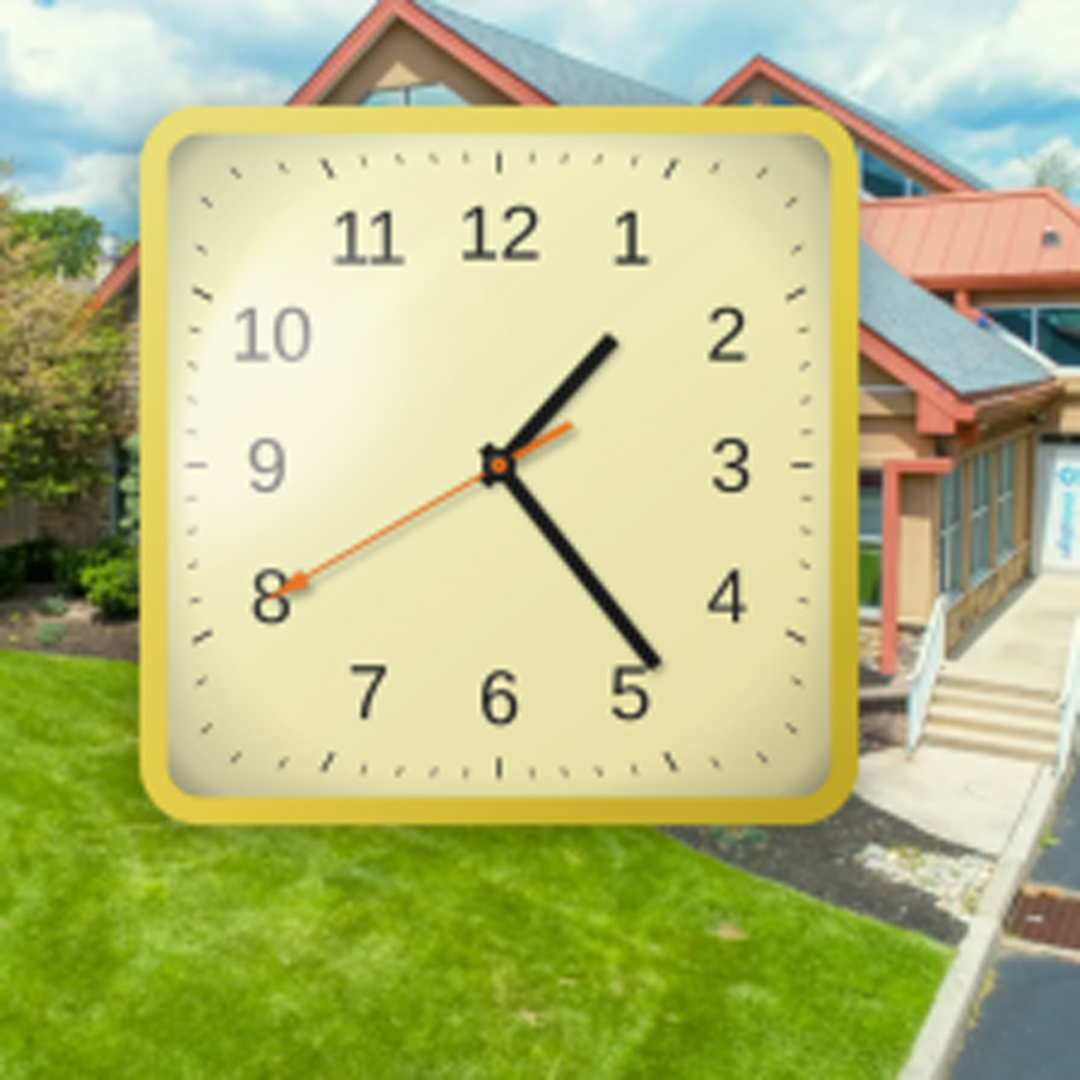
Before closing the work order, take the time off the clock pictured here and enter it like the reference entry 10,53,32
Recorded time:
1,23,40
